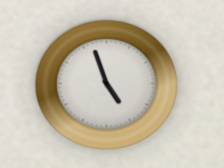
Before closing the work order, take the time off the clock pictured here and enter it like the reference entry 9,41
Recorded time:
4,57
